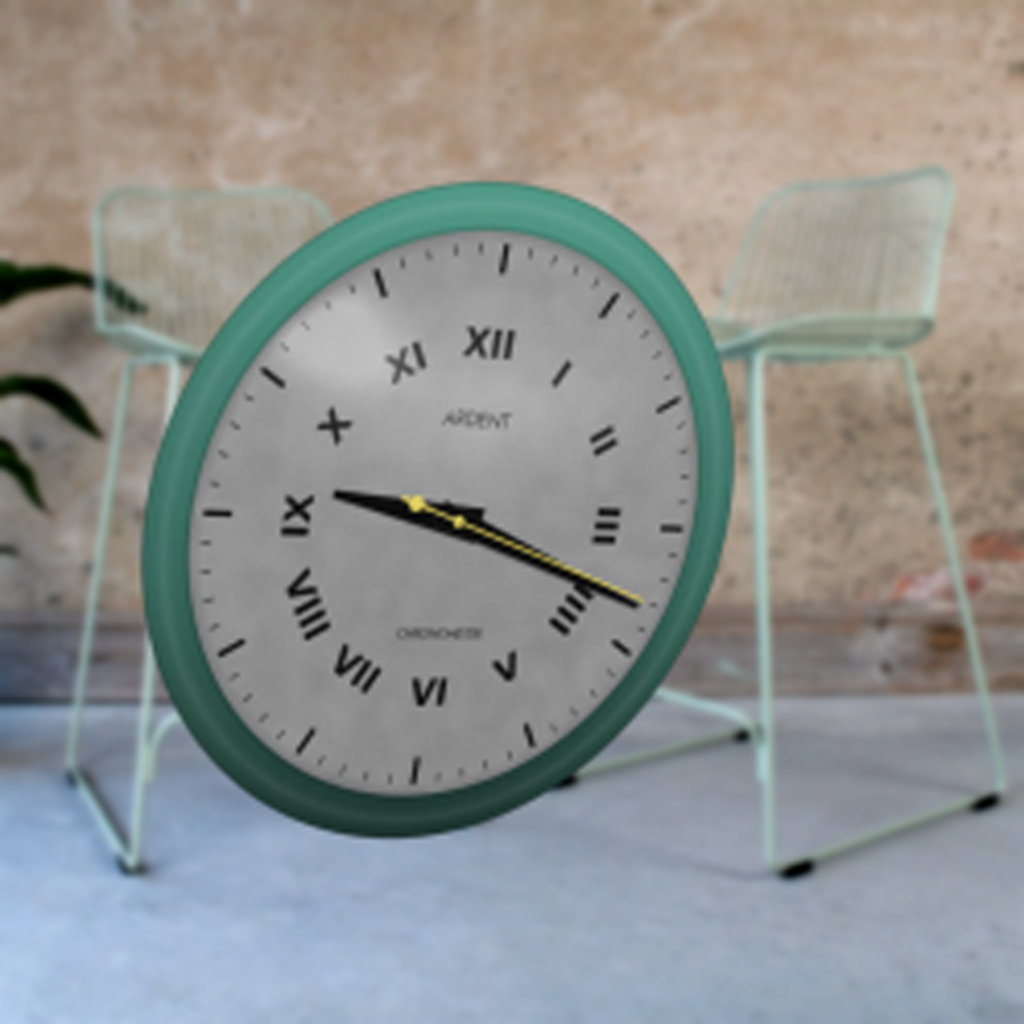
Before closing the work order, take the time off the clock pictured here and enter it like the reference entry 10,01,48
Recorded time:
9,18,18
